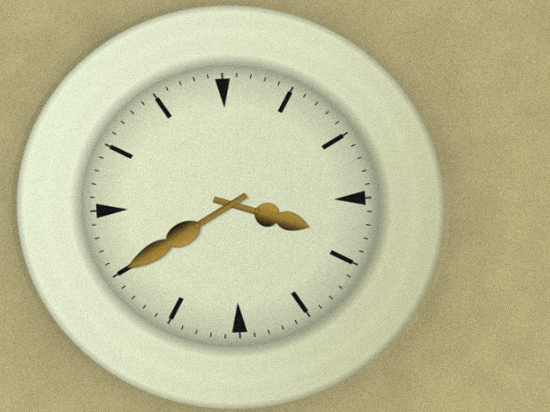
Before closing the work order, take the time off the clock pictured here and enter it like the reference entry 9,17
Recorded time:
3,40
